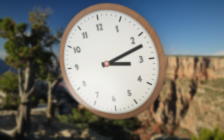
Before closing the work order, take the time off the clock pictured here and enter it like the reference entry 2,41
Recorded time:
3,12
